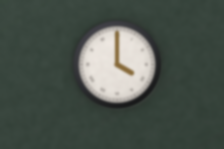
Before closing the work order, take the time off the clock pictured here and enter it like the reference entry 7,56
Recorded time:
4,00
